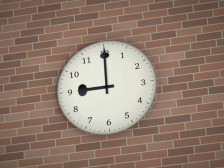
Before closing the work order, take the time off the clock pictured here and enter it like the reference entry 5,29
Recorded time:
9,00
